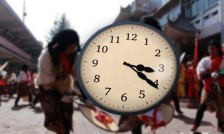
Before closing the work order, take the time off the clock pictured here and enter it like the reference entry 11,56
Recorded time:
3,21
